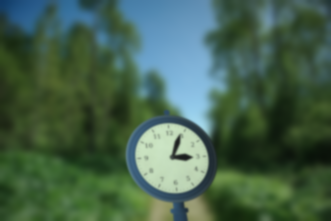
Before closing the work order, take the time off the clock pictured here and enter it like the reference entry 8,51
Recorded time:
3,04
